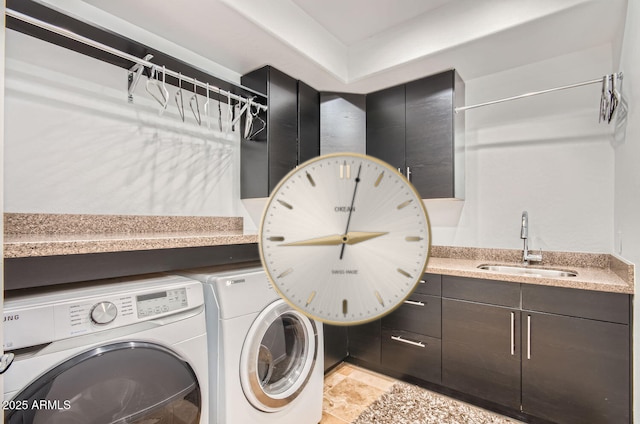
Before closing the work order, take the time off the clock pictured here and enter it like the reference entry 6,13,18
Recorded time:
2,44,02
